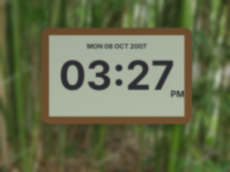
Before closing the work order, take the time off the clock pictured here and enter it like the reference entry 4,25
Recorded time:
3,27
